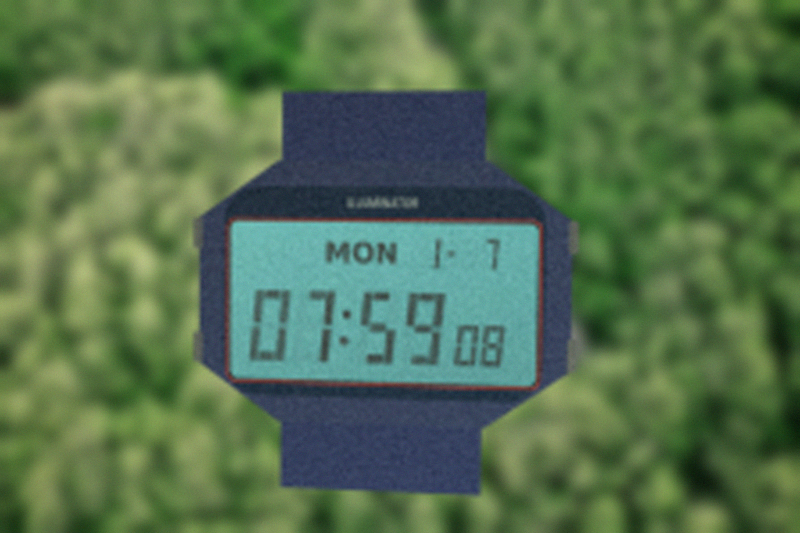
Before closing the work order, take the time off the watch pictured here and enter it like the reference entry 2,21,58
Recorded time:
7,59,08
